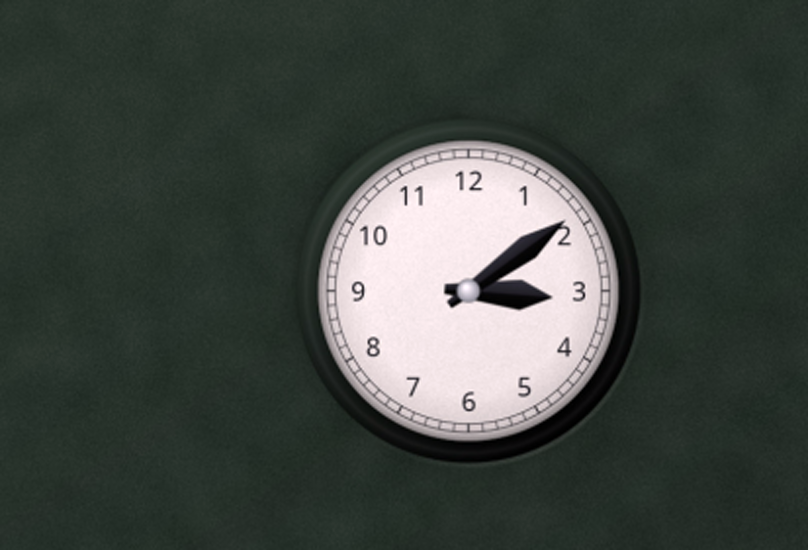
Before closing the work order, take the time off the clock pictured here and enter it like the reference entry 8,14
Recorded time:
3,09
